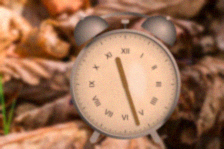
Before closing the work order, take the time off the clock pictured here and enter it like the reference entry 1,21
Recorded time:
11,27
